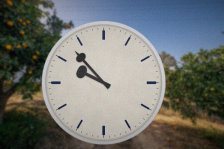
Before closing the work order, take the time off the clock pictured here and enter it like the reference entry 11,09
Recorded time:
9,53
